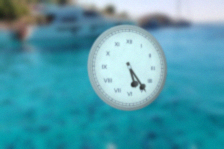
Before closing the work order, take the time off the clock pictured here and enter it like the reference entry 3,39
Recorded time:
5,24
